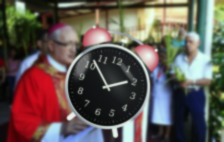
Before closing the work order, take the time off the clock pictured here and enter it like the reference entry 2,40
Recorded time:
1,52
